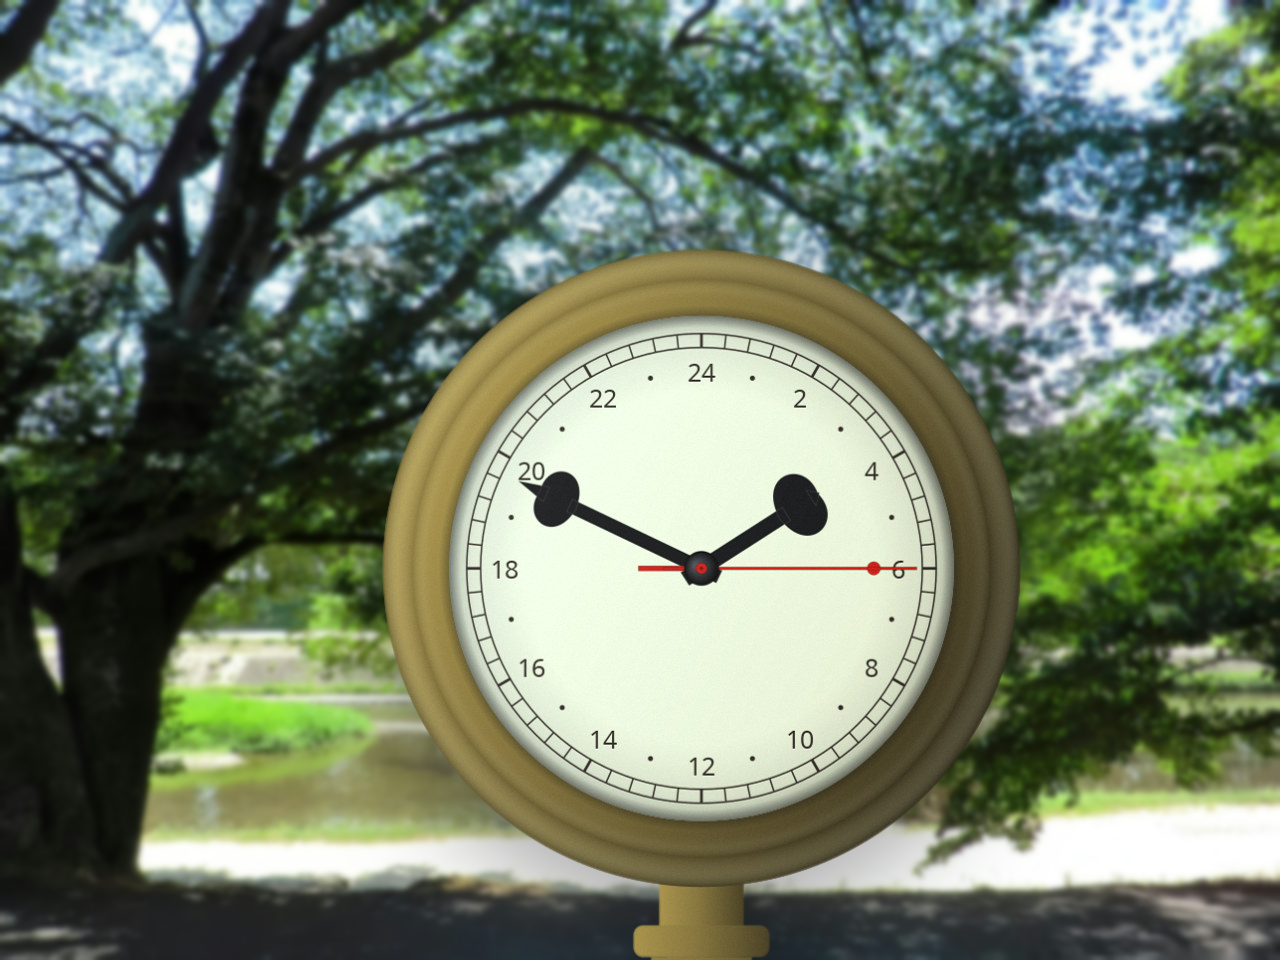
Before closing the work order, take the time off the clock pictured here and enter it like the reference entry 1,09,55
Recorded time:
3,49,15
